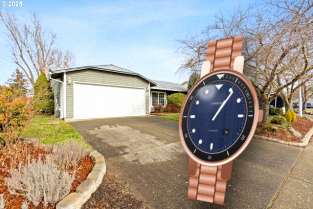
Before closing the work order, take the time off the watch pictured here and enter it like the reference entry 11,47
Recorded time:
1,06
